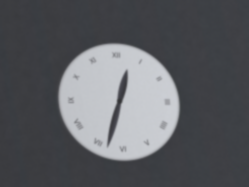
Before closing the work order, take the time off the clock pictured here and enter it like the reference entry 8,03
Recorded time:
12,33
